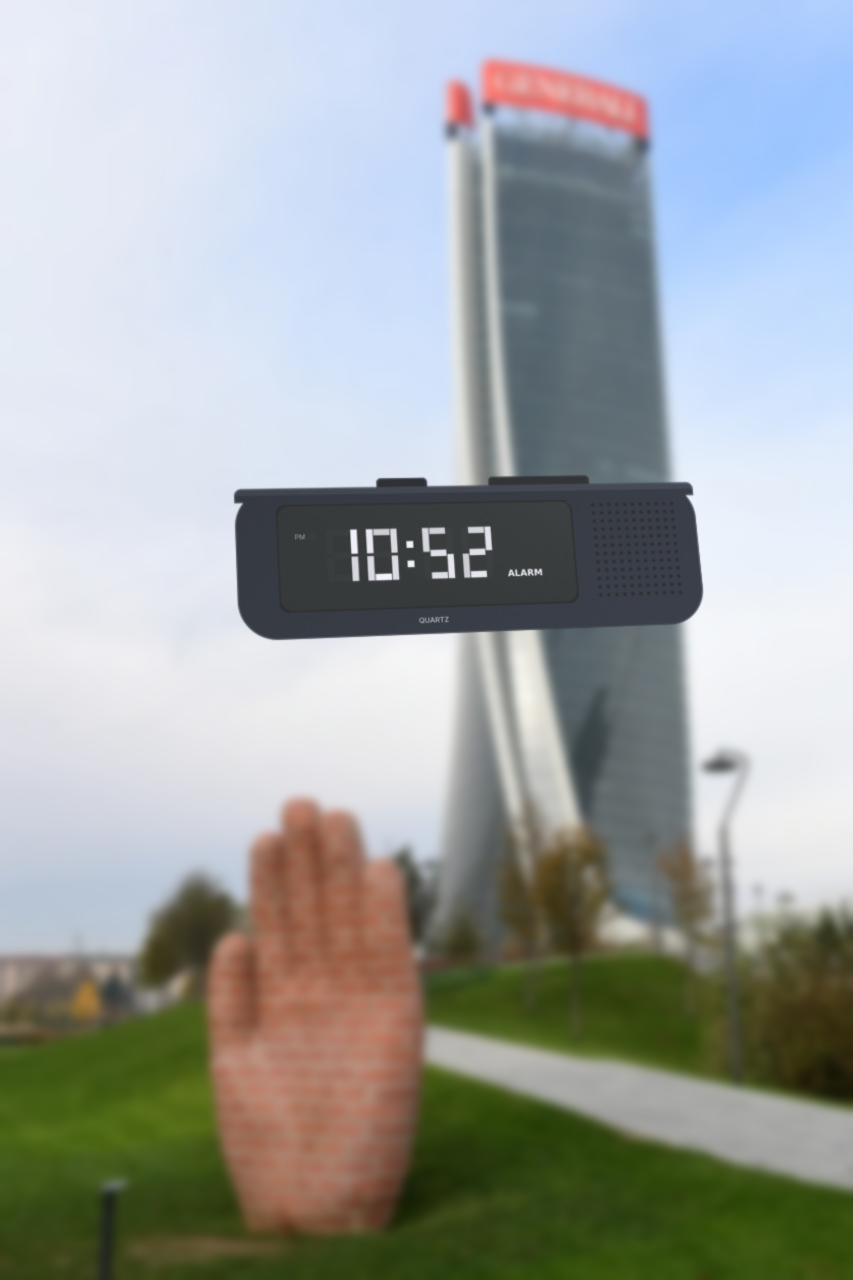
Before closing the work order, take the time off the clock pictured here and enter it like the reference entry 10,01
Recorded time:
10,52
